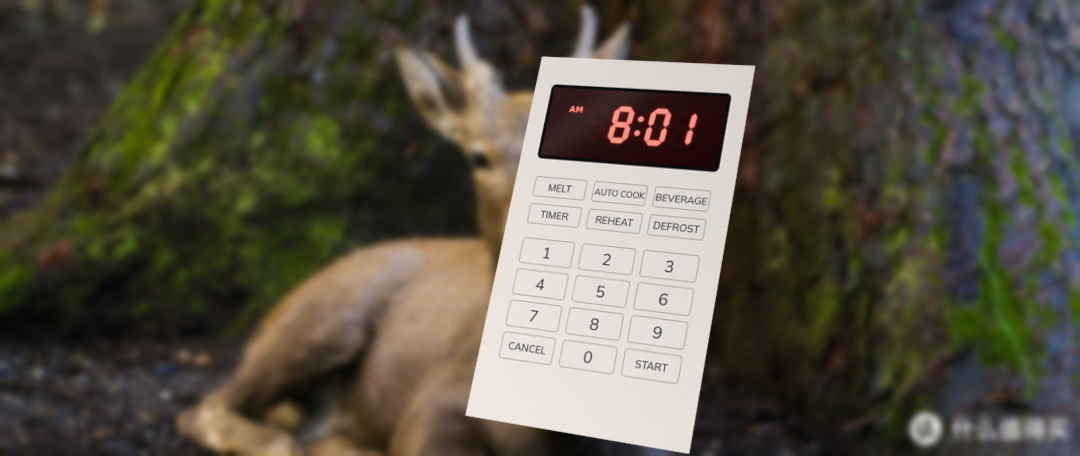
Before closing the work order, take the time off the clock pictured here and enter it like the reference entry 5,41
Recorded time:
8,01
